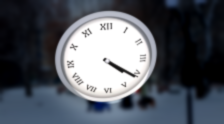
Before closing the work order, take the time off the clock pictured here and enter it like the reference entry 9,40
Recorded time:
4,21
